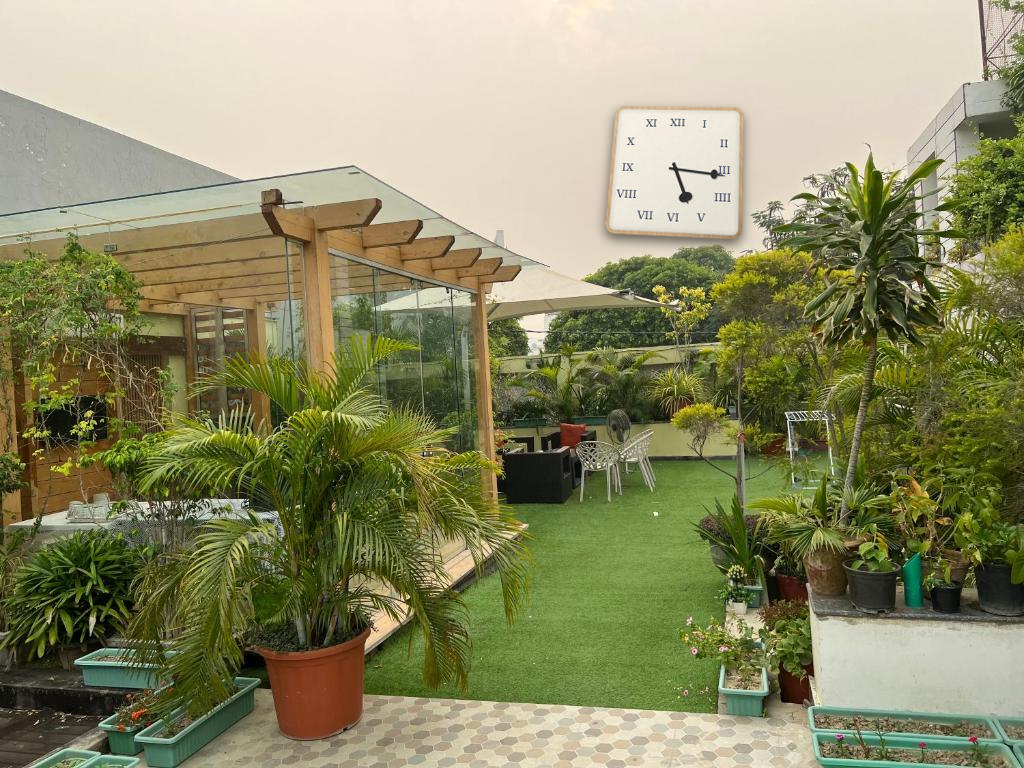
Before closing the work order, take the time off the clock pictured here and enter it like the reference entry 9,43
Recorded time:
5,16
